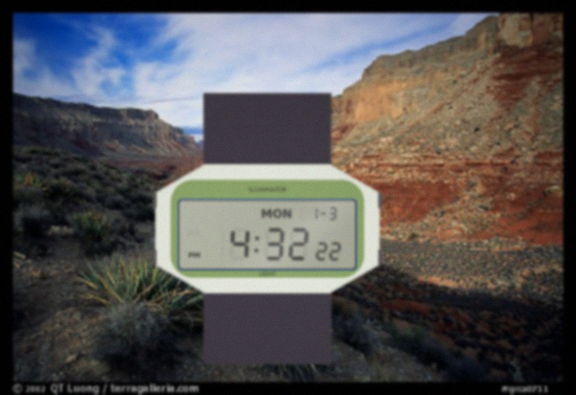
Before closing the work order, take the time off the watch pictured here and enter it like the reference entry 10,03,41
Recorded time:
4,32,22
